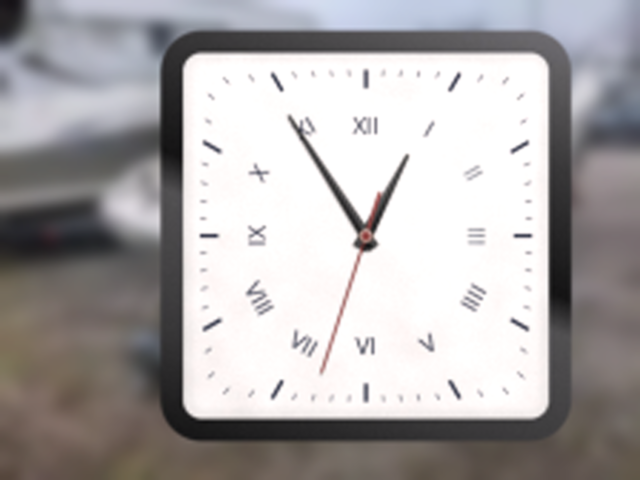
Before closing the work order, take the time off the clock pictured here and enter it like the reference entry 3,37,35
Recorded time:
12,54,33
